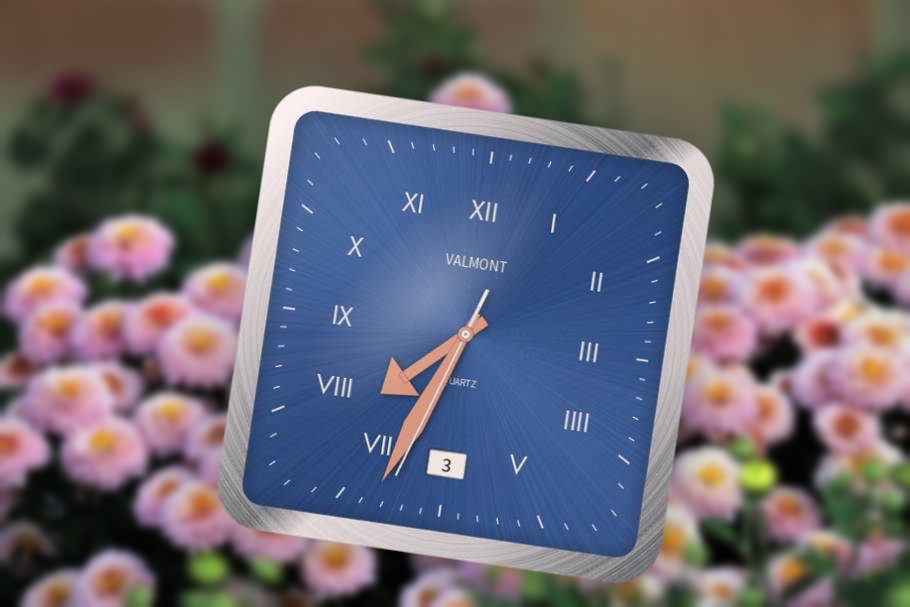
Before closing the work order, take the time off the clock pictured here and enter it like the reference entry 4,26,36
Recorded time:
7,33,33
